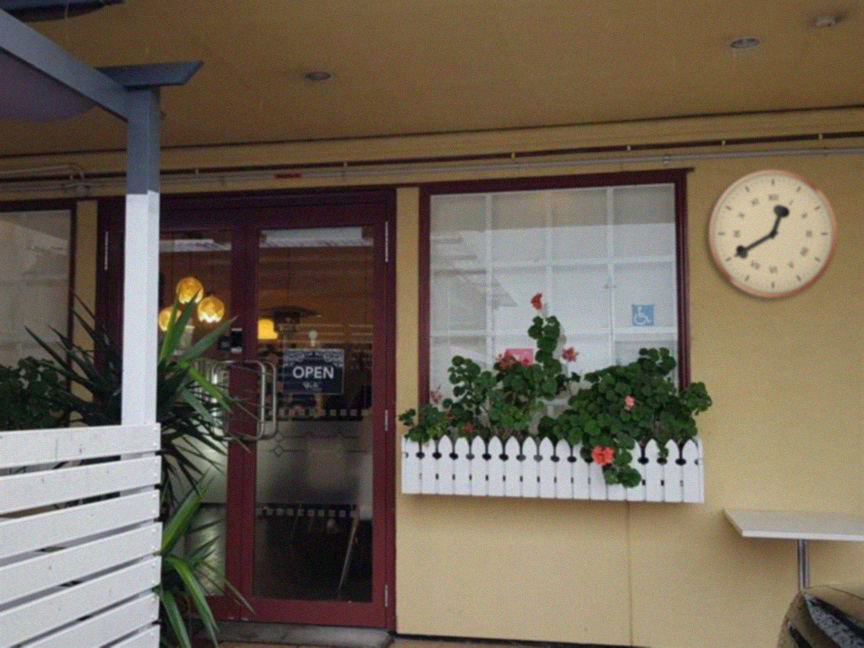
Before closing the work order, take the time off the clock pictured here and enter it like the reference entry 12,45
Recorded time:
12,40
